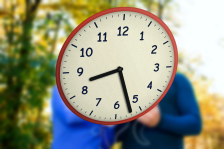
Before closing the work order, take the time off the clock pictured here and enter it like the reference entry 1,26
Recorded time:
8,27
